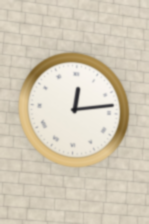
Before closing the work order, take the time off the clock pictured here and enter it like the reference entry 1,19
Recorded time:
12,13
